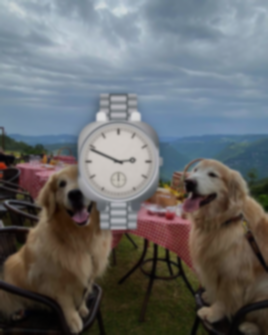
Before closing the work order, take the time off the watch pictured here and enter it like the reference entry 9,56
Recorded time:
2,49
